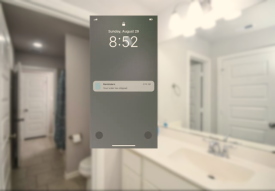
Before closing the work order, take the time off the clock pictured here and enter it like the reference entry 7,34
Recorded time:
8,52
